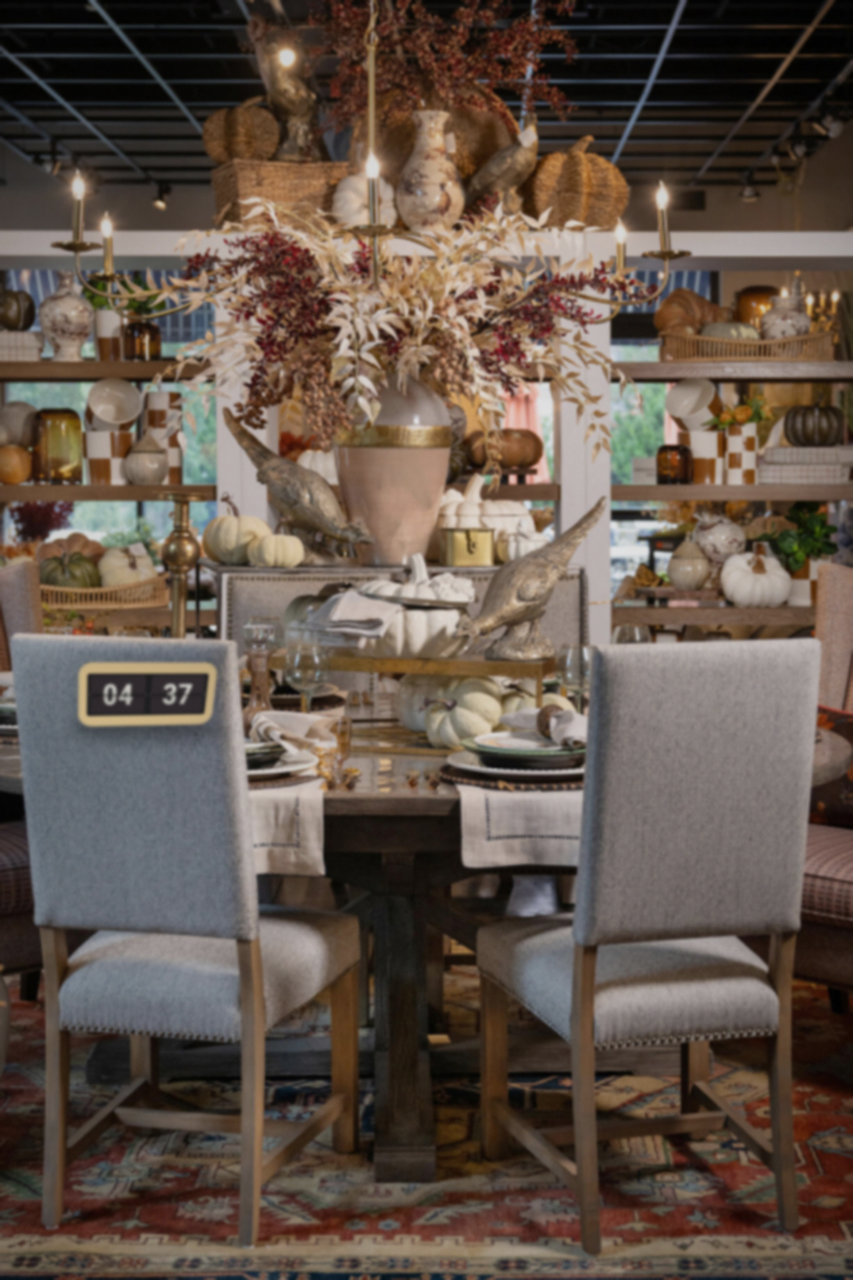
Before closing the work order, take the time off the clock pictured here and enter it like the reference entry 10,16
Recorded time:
4,37
